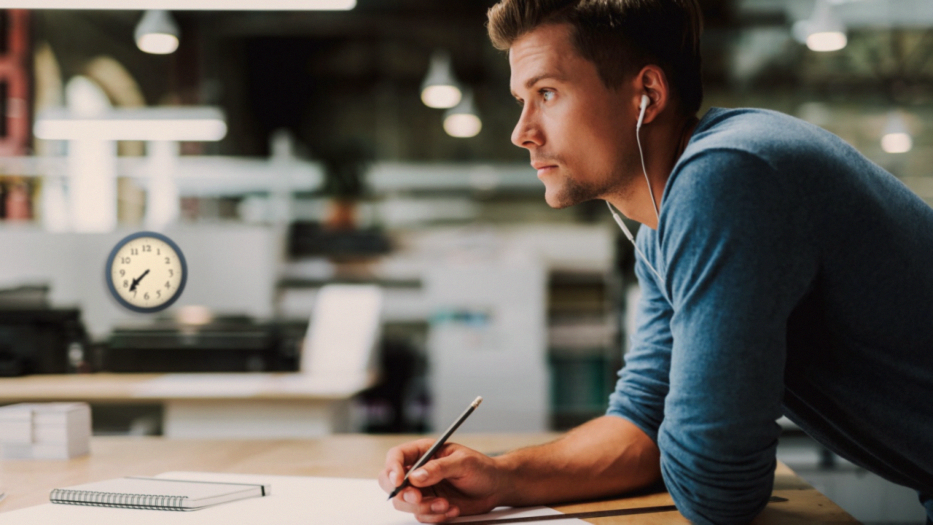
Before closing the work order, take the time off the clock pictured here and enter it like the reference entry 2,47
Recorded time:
7,37
